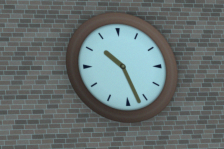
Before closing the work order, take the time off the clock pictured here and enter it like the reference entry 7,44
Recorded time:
10,27
